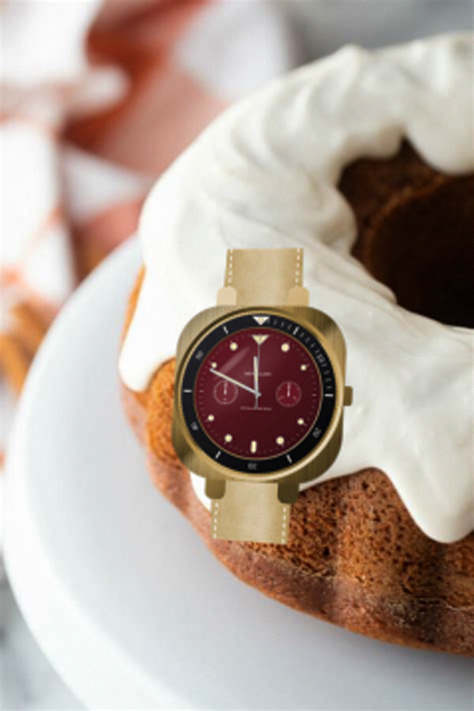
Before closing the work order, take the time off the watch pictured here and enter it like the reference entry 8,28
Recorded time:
11,49
